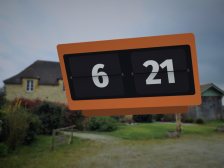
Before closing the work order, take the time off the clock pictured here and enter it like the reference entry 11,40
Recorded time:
6,21
